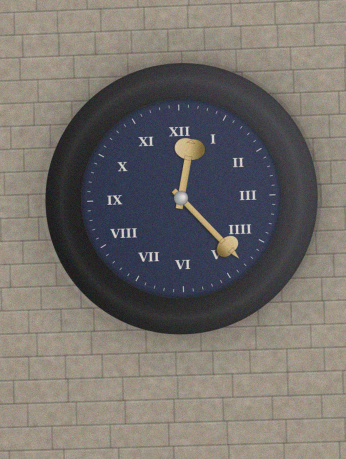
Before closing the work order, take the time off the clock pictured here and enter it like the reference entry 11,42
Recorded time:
12,23
